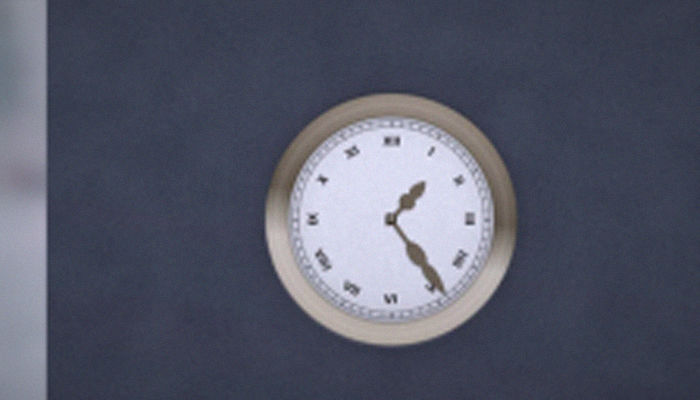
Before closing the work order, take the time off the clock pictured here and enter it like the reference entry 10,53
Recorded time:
1,24
